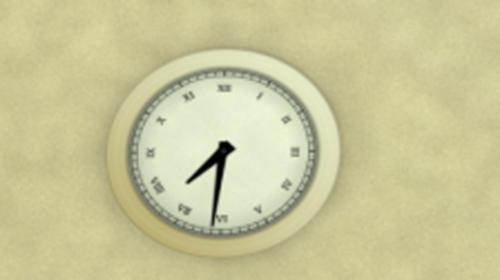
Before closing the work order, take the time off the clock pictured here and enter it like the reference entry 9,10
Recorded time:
7,31
